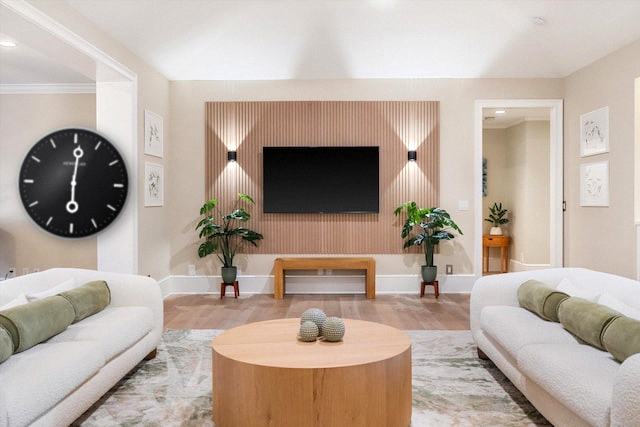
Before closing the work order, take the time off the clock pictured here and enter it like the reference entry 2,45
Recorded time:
6,01
